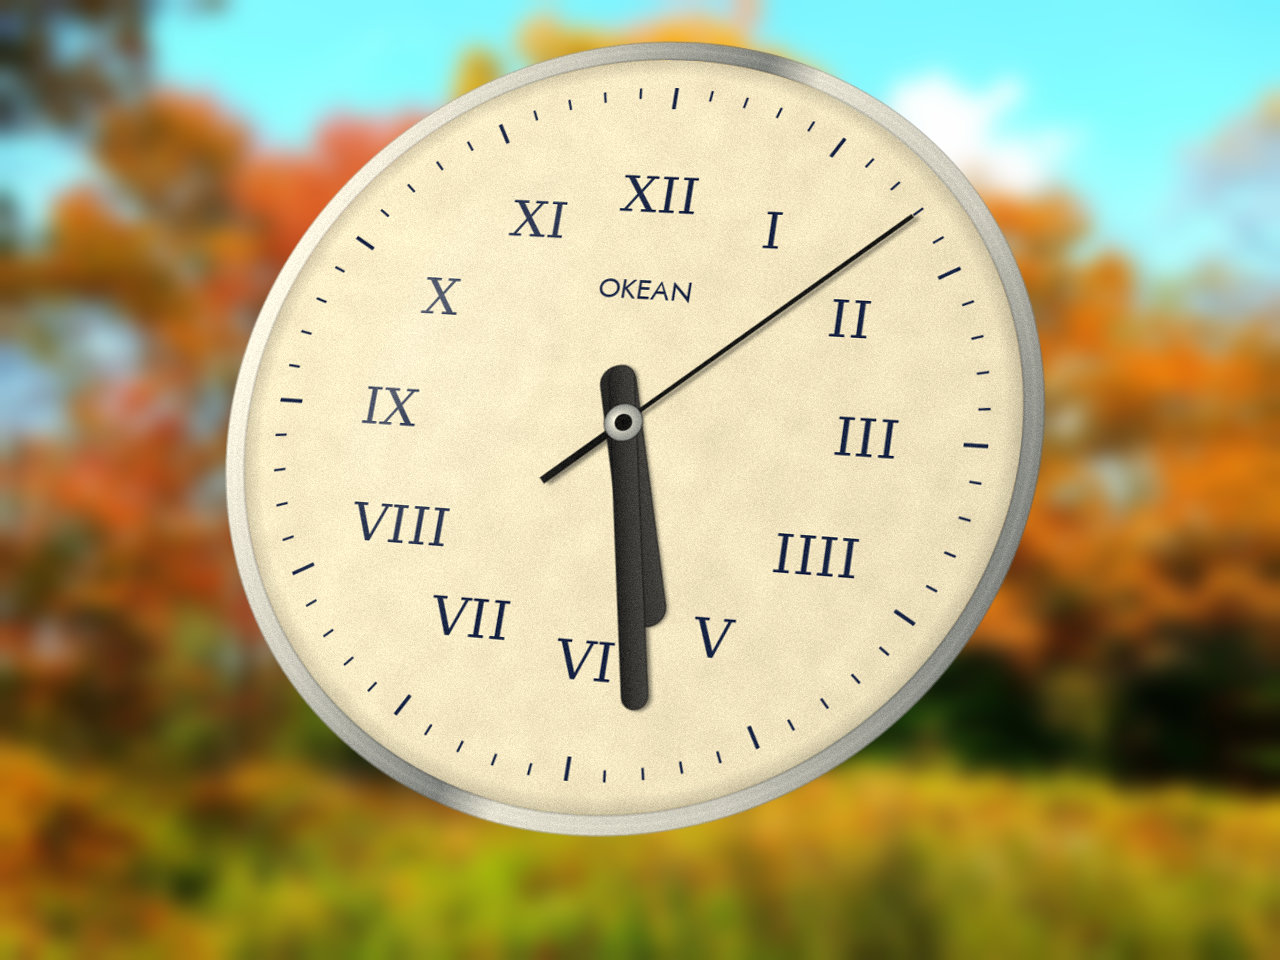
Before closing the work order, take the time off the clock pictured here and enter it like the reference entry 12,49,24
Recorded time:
5,28,08
